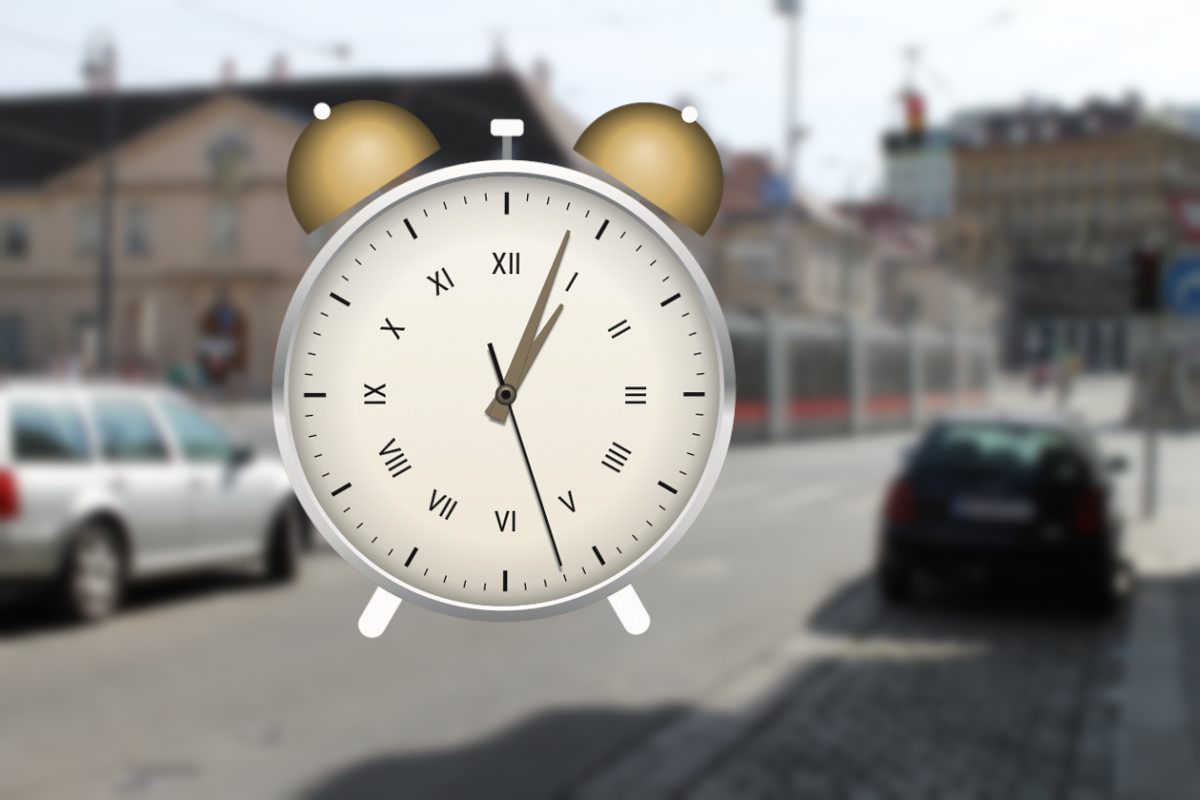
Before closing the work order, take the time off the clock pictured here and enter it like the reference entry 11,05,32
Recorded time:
1,03,27
